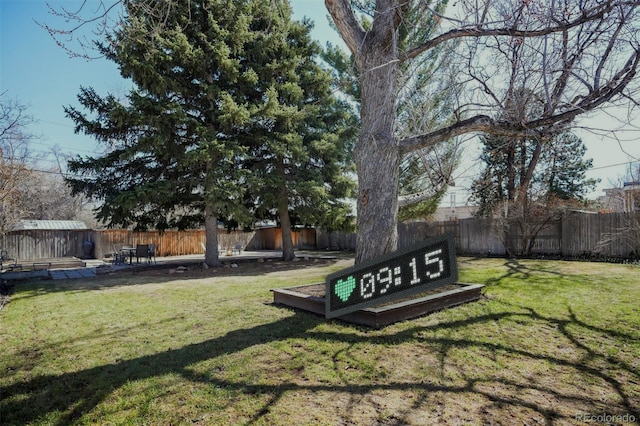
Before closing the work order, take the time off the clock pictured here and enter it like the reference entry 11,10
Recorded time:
9,15
